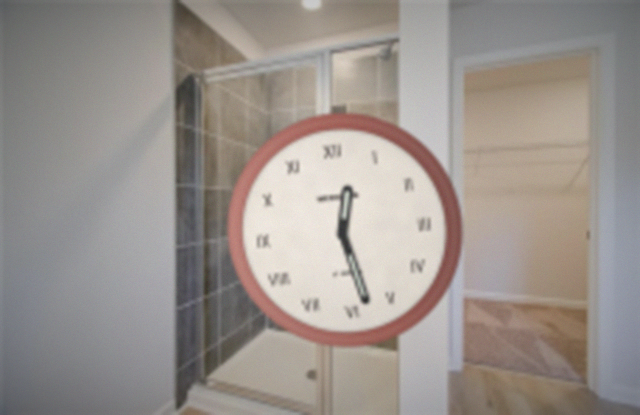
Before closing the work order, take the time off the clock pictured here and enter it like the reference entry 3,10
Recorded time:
12,28
